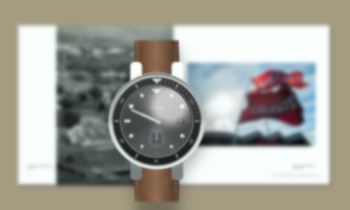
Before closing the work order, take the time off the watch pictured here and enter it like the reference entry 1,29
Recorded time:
9,49
